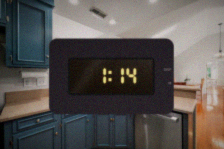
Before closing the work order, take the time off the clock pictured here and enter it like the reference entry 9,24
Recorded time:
1,14
